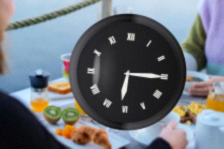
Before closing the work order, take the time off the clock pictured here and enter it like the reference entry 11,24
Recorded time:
6,15
